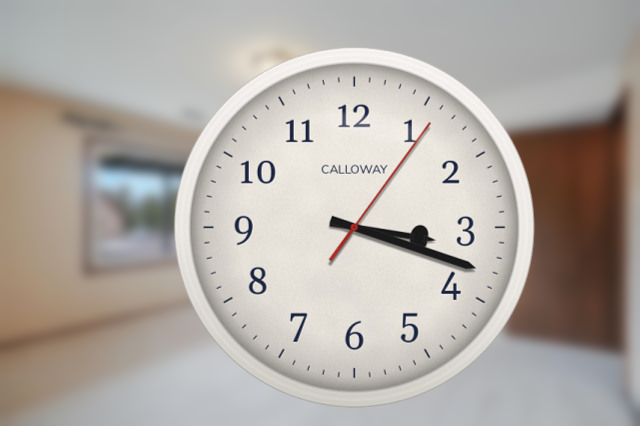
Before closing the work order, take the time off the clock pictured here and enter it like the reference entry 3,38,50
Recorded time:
3,18,06
